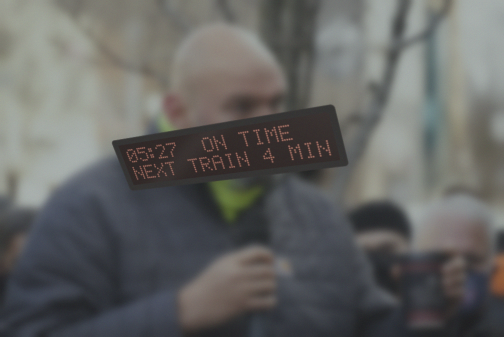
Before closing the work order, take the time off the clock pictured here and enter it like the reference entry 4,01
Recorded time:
5,27
